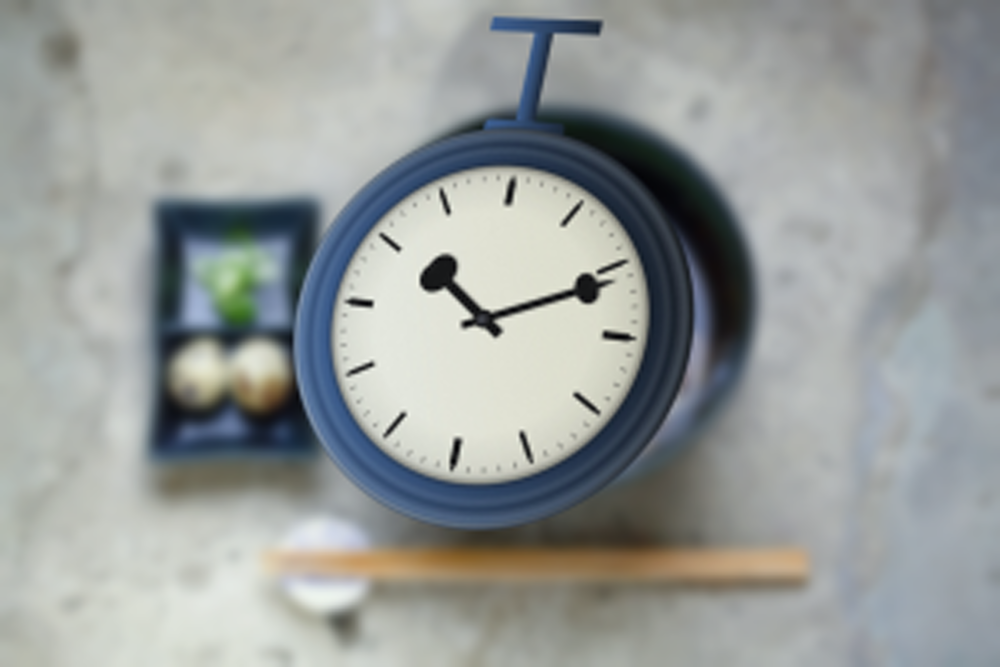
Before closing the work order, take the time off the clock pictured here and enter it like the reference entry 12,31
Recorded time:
10,11
